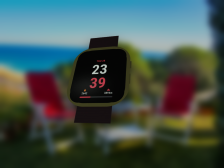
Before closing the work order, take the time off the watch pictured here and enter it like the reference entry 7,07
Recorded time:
23,39
